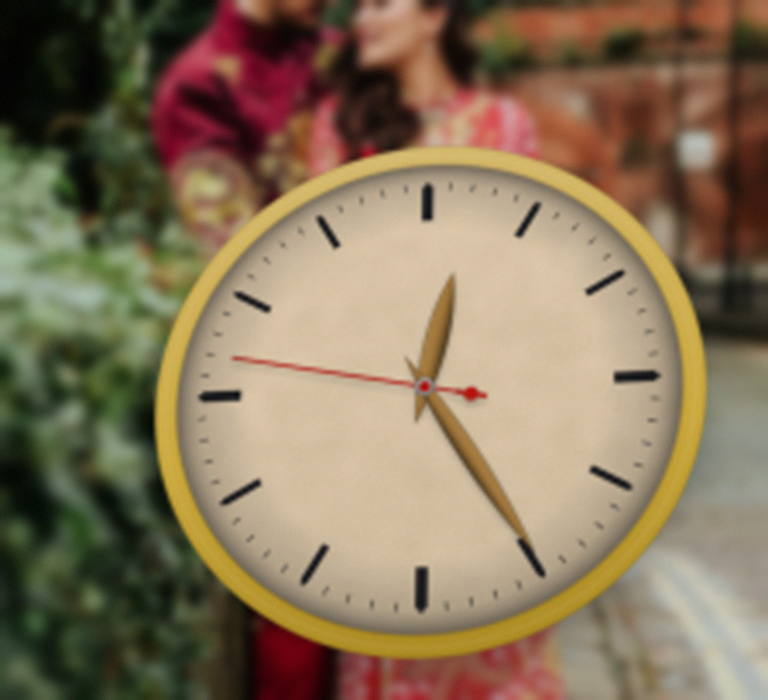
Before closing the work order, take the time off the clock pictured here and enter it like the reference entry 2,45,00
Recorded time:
12,24,47
